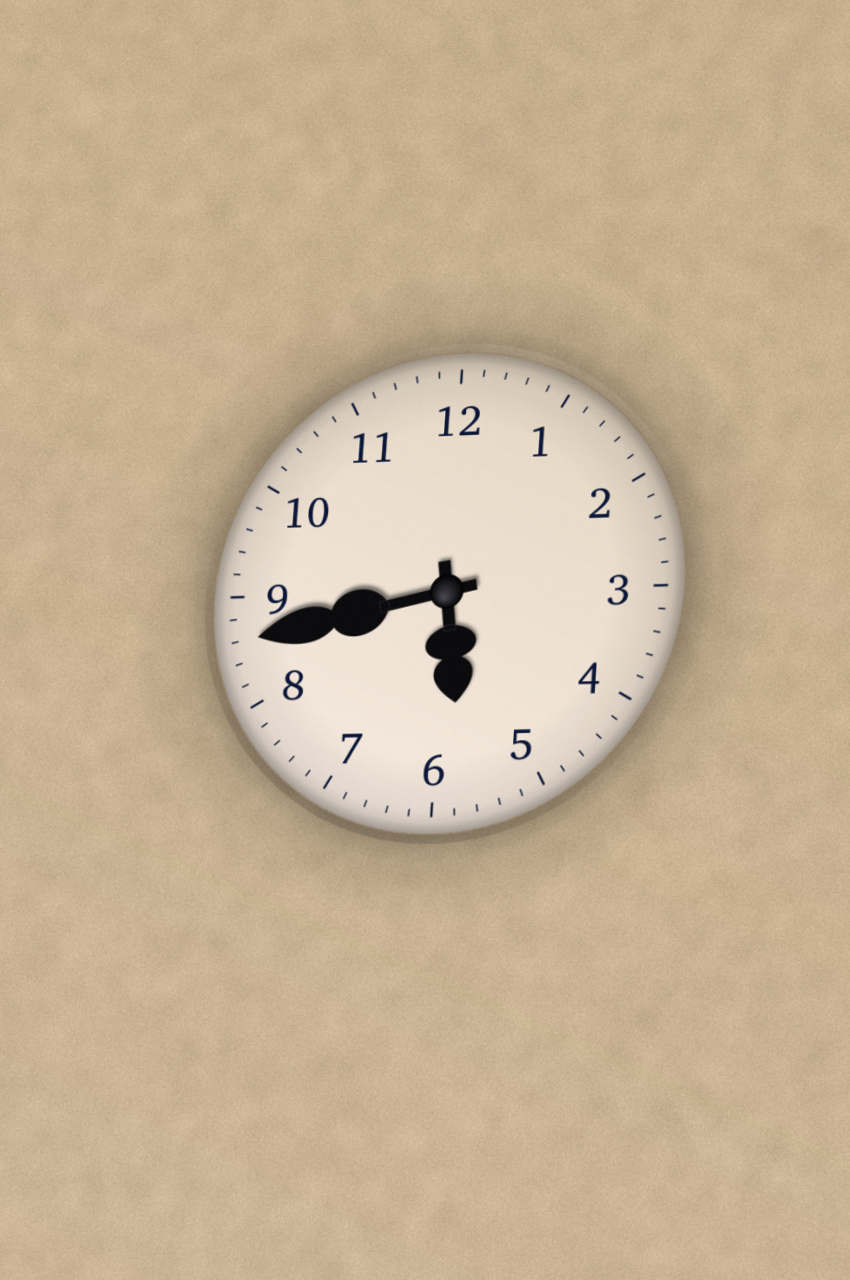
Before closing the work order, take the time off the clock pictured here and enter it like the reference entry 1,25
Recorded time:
5,43
